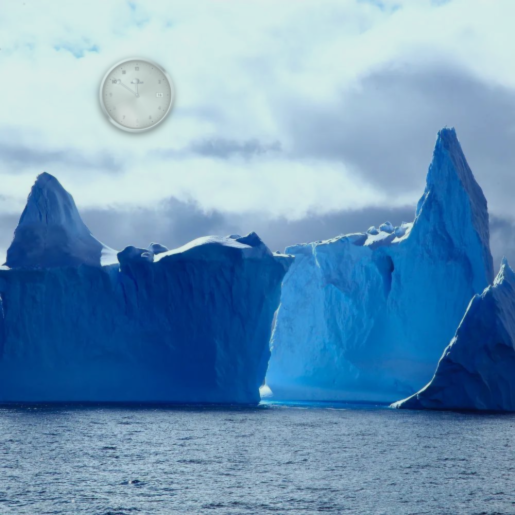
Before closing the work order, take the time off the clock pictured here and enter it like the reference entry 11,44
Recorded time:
11,51
